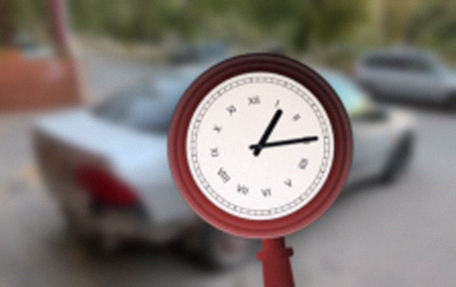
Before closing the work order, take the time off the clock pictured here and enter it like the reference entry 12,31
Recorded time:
1,15
